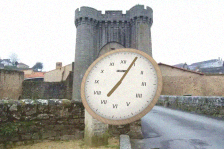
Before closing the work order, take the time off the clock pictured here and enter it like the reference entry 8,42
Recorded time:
7,04
